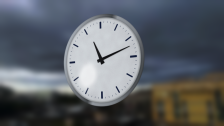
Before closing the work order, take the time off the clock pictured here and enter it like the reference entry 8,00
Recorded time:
11,12
